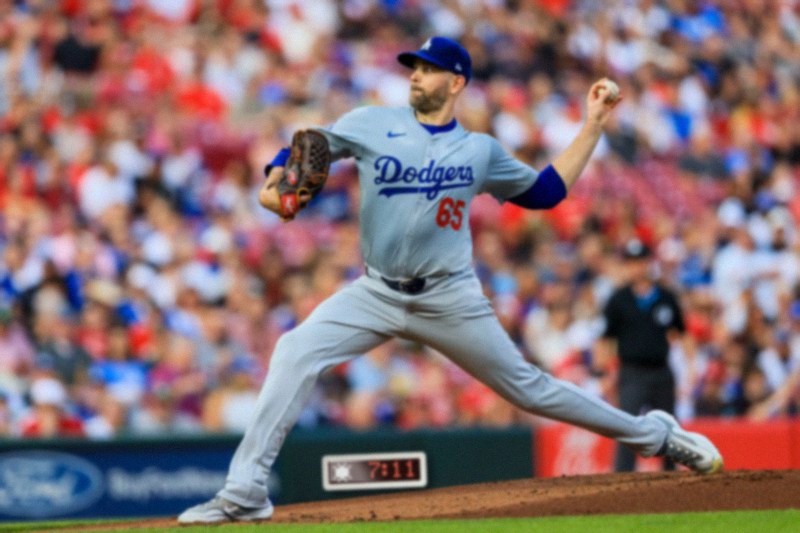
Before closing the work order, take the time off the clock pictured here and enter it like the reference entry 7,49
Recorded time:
7,11
